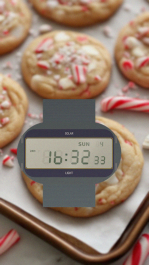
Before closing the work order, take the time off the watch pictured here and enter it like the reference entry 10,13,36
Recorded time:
16,32,33
